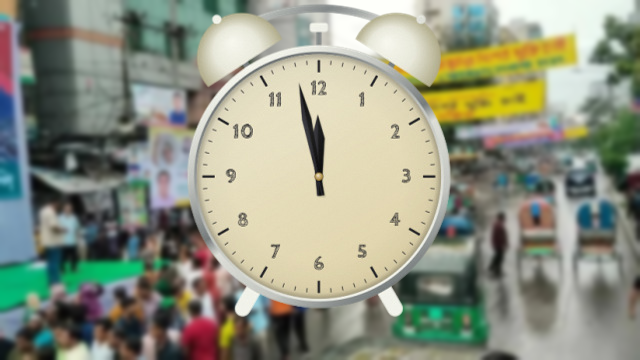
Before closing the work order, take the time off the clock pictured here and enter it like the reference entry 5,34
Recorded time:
11,58
